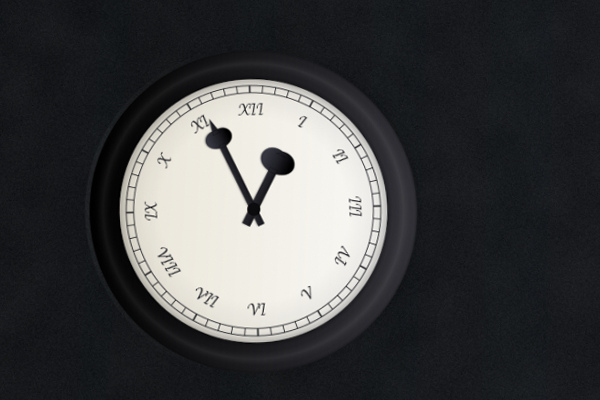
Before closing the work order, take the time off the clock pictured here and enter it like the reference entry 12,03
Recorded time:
12,56
